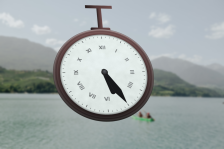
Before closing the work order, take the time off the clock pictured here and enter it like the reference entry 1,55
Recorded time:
5,25
